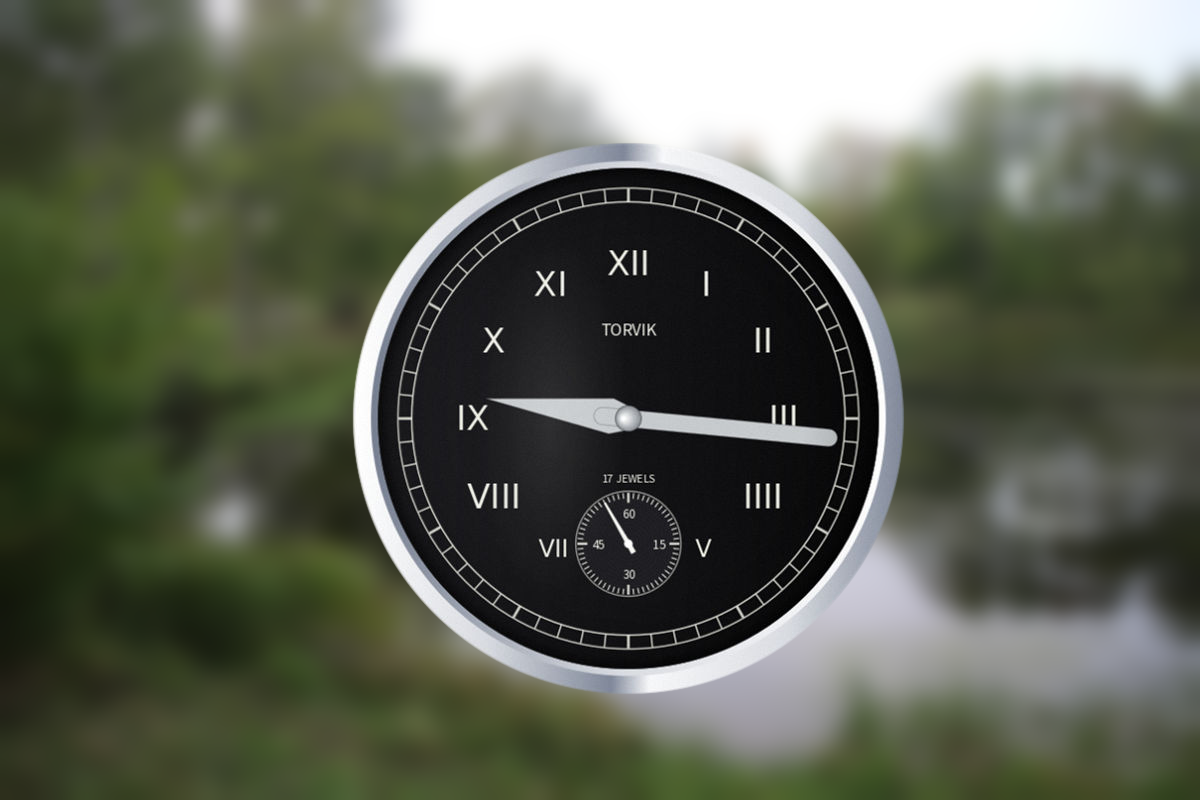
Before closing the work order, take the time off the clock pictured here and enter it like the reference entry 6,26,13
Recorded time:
9,15,55
